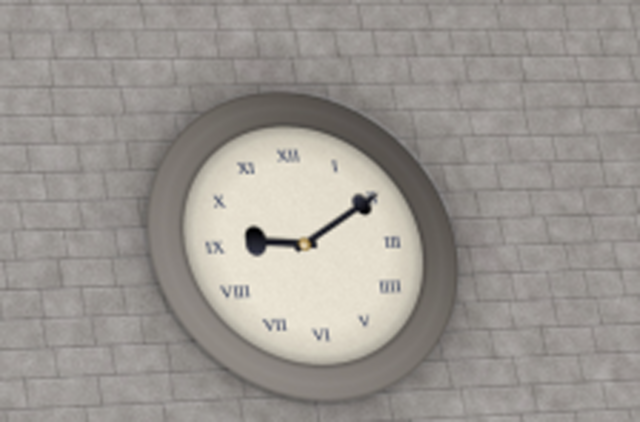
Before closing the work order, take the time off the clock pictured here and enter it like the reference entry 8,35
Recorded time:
9,10
